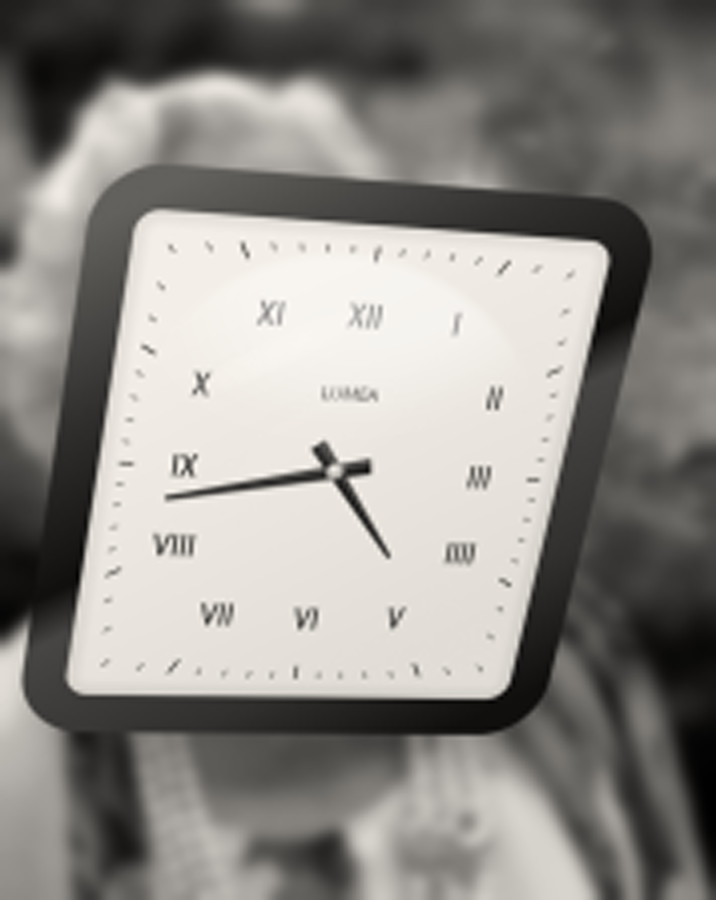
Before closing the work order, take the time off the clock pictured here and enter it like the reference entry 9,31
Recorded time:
4,43
